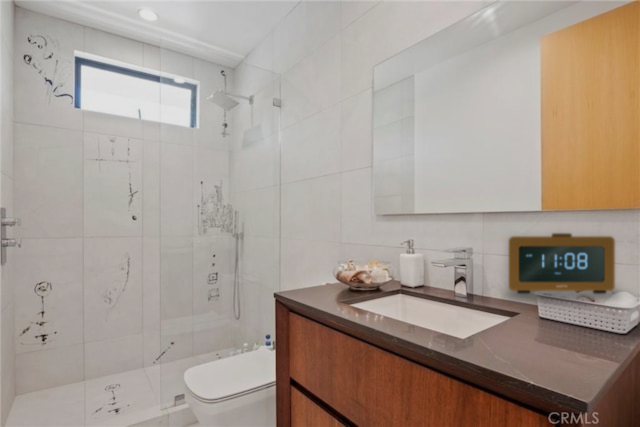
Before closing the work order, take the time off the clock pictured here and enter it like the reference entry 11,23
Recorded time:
11,08
